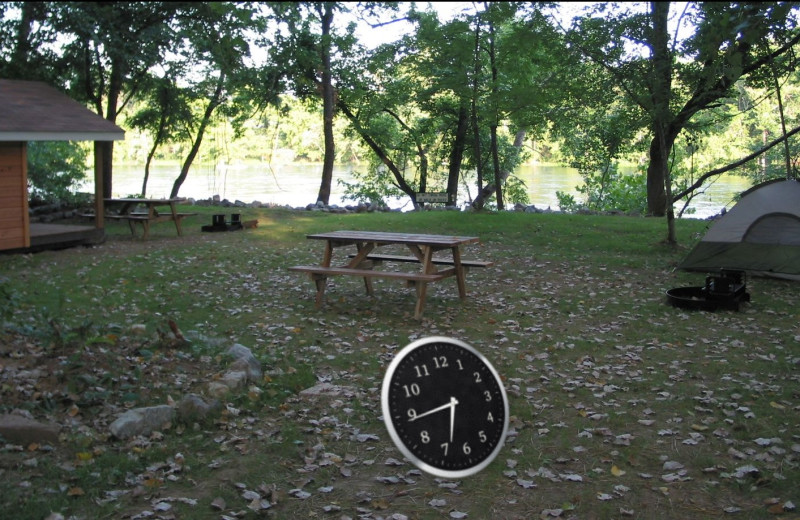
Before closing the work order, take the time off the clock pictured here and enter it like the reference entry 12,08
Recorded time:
6,44
